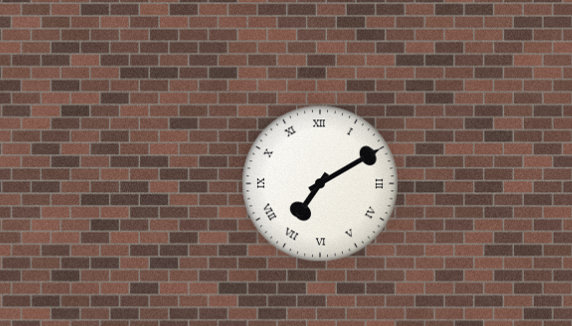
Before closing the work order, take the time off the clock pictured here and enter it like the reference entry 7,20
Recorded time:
7,10
